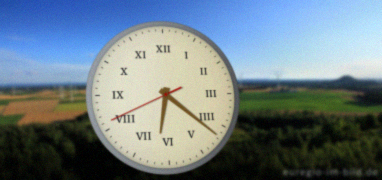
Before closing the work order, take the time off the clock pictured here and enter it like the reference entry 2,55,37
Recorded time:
6,21,41
